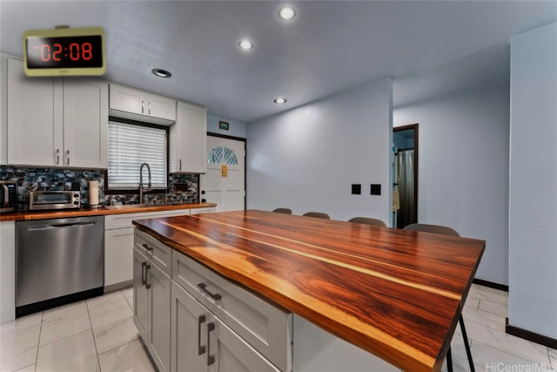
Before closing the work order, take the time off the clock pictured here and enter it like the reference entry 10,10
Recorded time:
2,08
